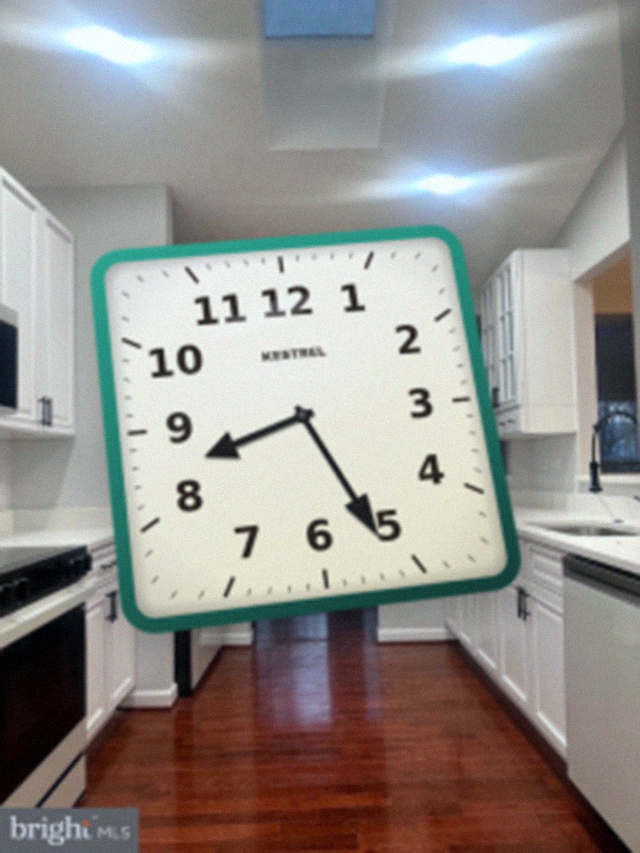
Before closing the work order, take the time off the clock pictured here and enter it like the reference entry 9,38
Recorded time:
8,26
